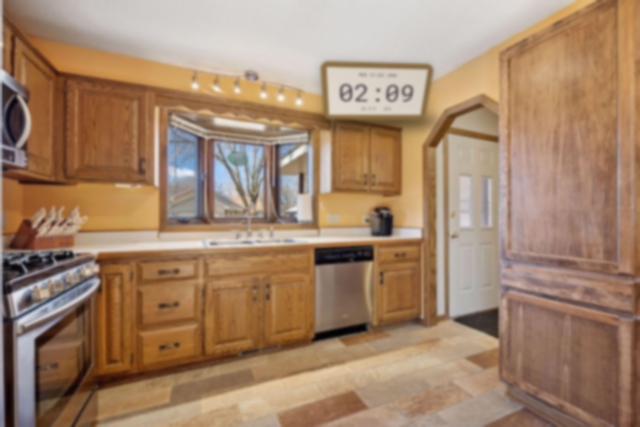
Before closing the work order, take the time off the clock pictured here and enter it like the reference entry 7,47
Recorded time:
2,09
